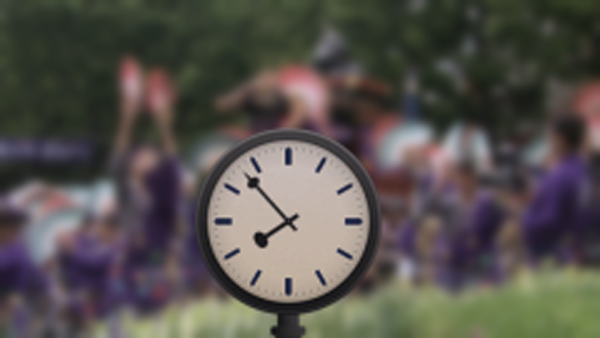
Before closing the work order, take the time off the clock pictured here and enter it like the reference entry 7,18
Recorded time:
7,53
